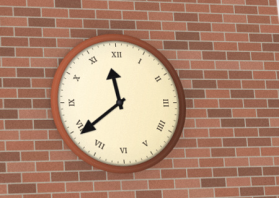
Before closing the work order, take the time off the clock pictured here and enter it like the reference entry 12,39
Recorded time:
11,39
